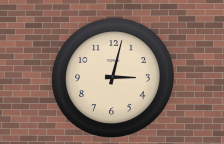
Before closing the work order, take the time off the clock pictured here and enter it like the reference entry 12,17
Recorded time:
3,02
